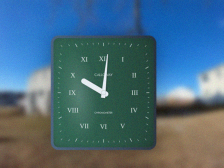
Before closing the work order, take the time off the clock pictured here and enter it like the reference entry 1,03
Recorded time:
10,01
